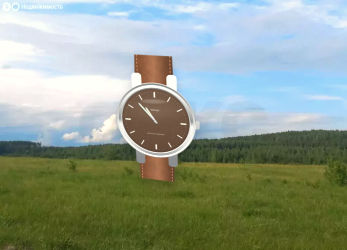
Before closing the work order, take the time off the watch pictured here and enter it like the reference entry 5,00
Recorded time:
10,53
